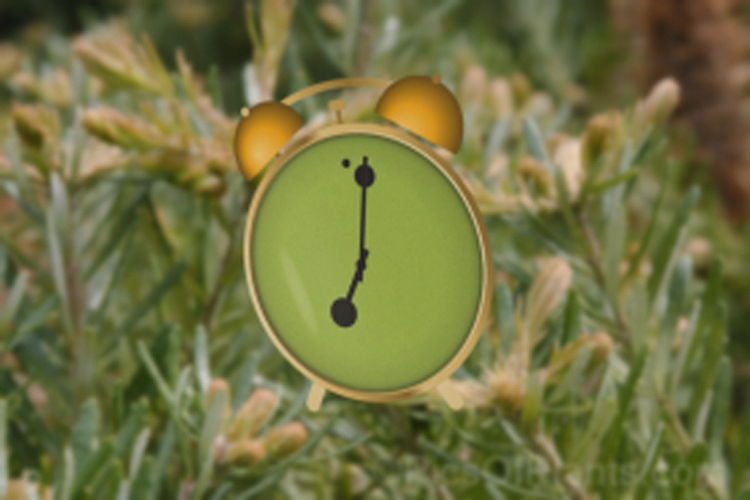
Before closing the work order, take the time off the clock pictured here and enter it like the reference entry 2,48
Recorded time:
7,02
